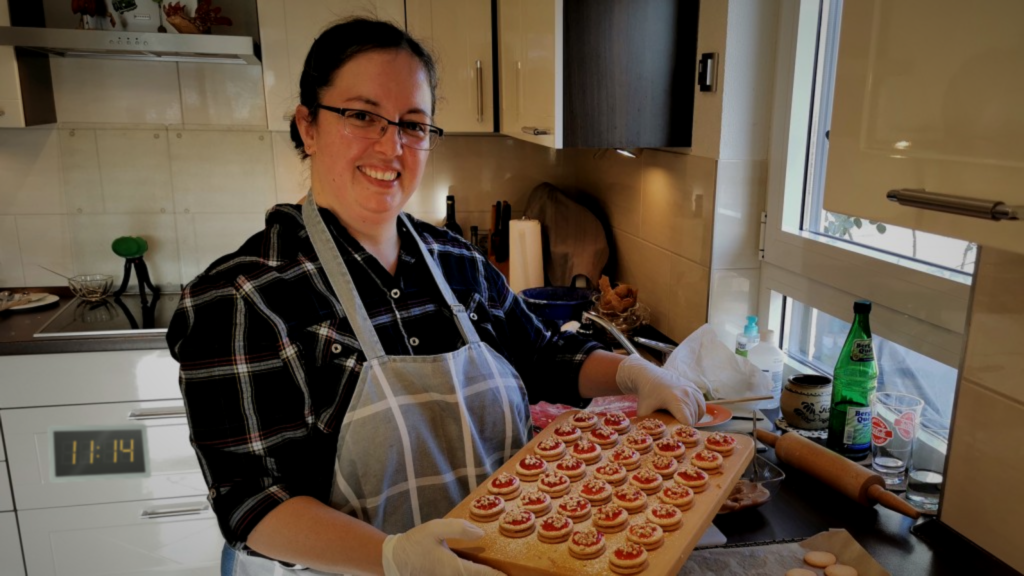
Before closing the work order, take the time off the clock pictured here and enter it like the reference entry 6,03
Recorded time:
11,14
